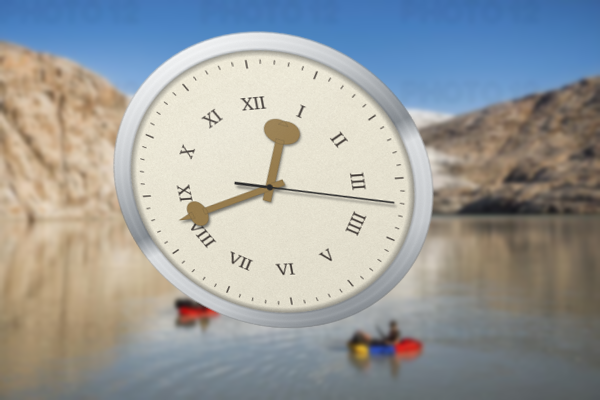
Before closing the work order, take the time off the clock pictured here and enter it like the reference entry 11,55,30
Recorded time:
12,42,17
